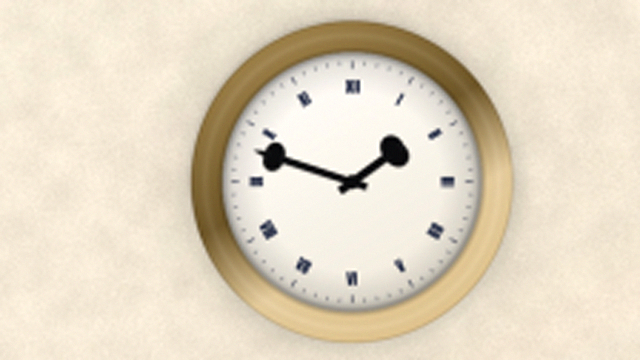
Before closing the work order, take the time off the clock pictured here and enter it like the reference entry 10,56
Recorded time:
1,48
